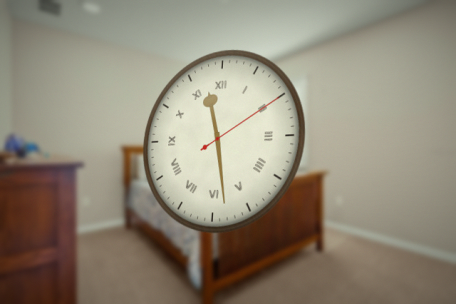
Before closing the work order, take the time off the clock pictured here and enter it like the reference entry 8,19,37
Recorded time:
11,28,10
